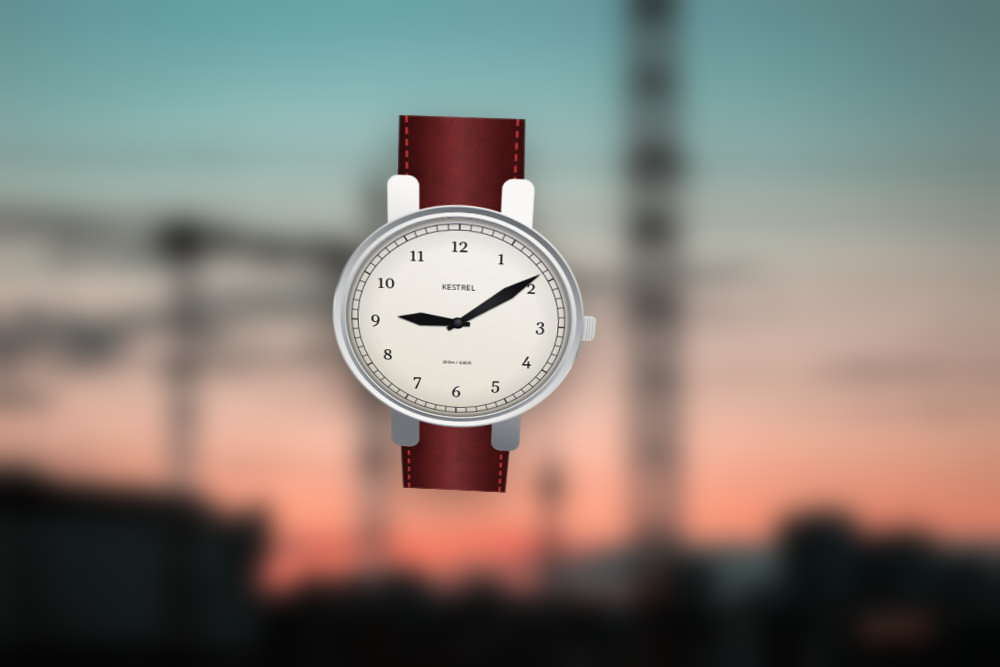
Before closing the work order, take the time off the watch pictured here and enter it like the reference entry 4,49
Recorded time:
9,09
